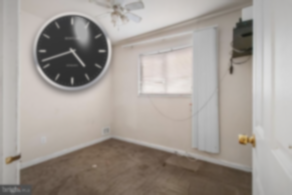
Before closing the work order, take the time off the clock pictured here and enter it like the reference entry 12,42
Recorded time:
4,42
